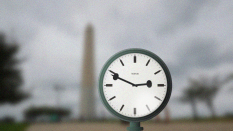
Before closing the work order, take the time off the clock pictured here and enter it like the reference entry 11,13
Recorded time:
2,49
